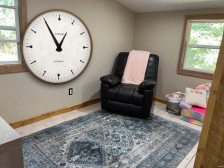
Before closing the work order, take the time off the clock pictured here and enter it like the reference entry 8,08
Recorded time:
12,55
